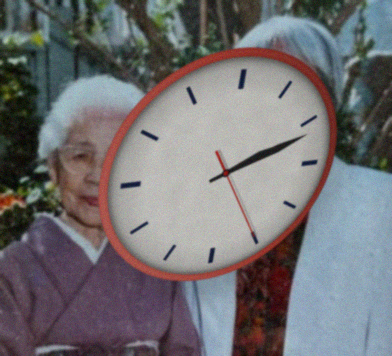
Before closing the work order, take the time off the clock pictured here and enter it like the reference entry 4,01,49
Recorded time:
2,11,25
